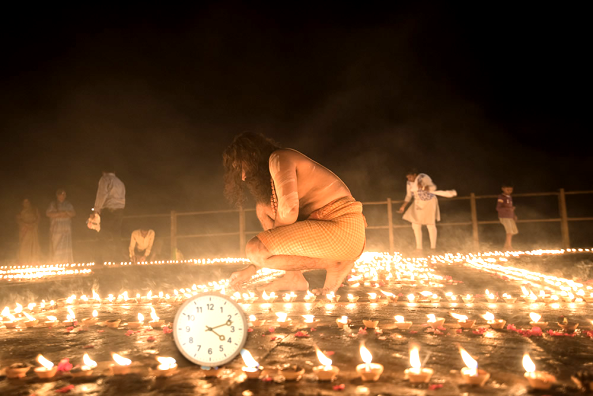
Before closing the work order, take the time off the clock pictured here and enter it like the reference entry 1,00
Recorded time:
4,12
